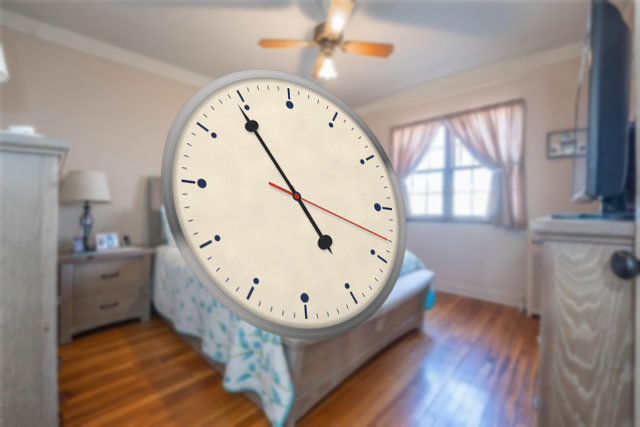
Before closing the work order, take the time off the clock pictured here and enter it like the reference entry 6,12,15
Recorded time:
4,54,18
